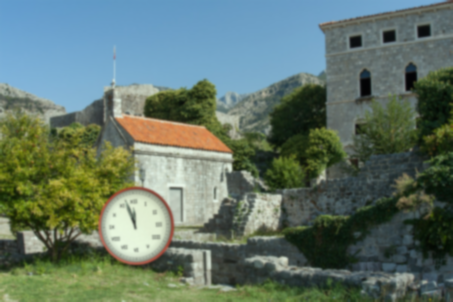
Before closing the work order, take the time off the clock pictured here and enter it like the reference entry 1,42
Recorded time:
11,57
